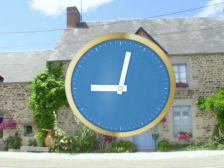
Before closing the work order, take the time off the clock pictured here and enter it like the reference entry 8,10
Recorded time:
9,02
